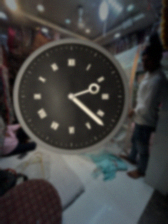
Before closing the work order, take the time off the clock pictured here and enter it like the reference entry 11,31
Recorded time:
2,22
